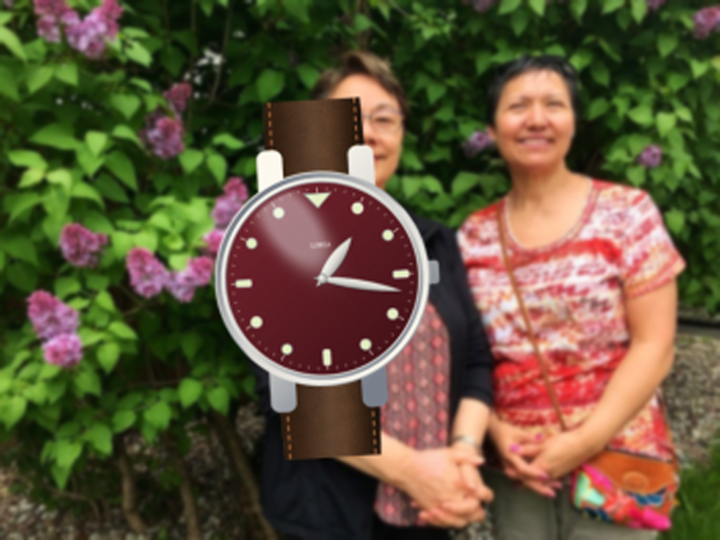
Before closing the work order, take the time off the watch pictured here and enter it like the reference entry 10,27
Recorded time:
1,17
